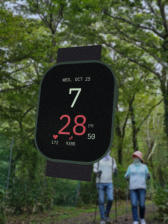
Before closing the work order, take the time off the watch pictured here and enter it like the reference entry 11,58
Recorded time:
7,28
